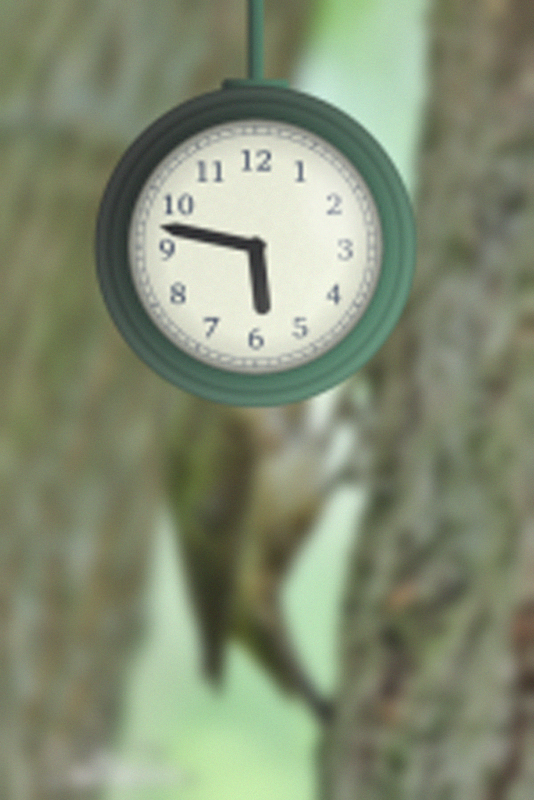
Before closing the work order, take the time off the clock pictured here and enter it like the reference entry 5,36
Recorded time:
5,47
